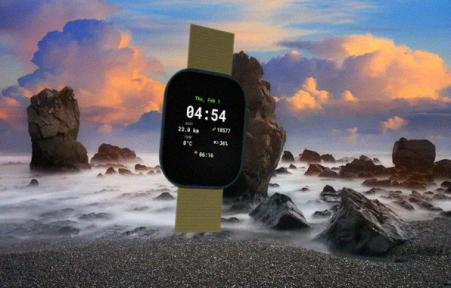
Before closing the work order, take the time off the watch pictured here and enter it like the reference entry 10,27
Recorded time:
4,54
